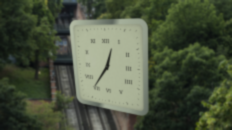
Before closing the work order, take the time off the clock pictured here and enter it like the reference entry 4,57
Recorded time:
12,36
